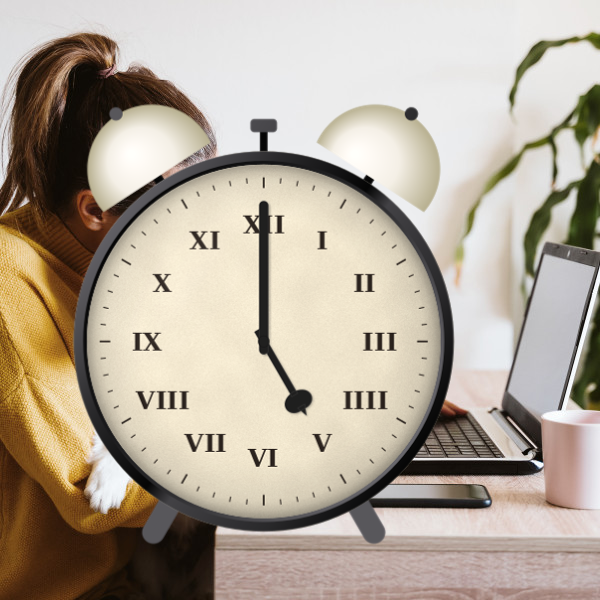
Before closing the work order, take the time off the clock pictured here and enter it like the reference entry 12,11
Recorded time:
5,00
